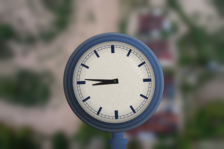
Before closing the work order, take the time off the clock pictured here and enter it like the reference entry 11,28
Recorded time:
8,46
